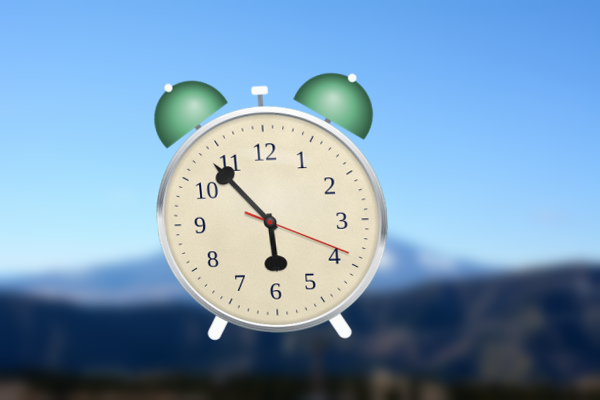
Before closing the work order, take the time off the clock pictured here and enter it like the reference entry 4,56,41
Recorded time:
5,53,19
